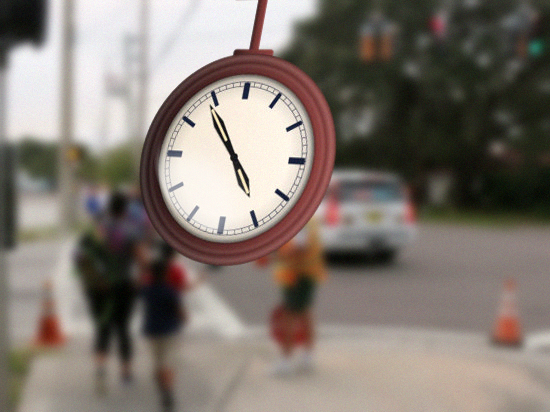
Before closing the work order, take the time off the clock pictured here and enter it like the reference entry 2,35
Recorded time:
4,54
